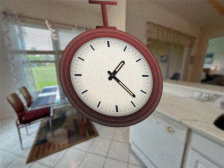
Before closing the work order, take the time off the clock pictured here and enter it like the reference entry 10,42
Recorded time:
1,23
